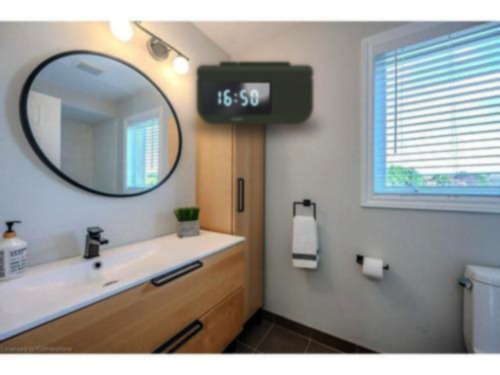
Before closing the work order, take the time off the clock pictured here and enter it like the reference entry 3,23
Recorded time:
16,50
